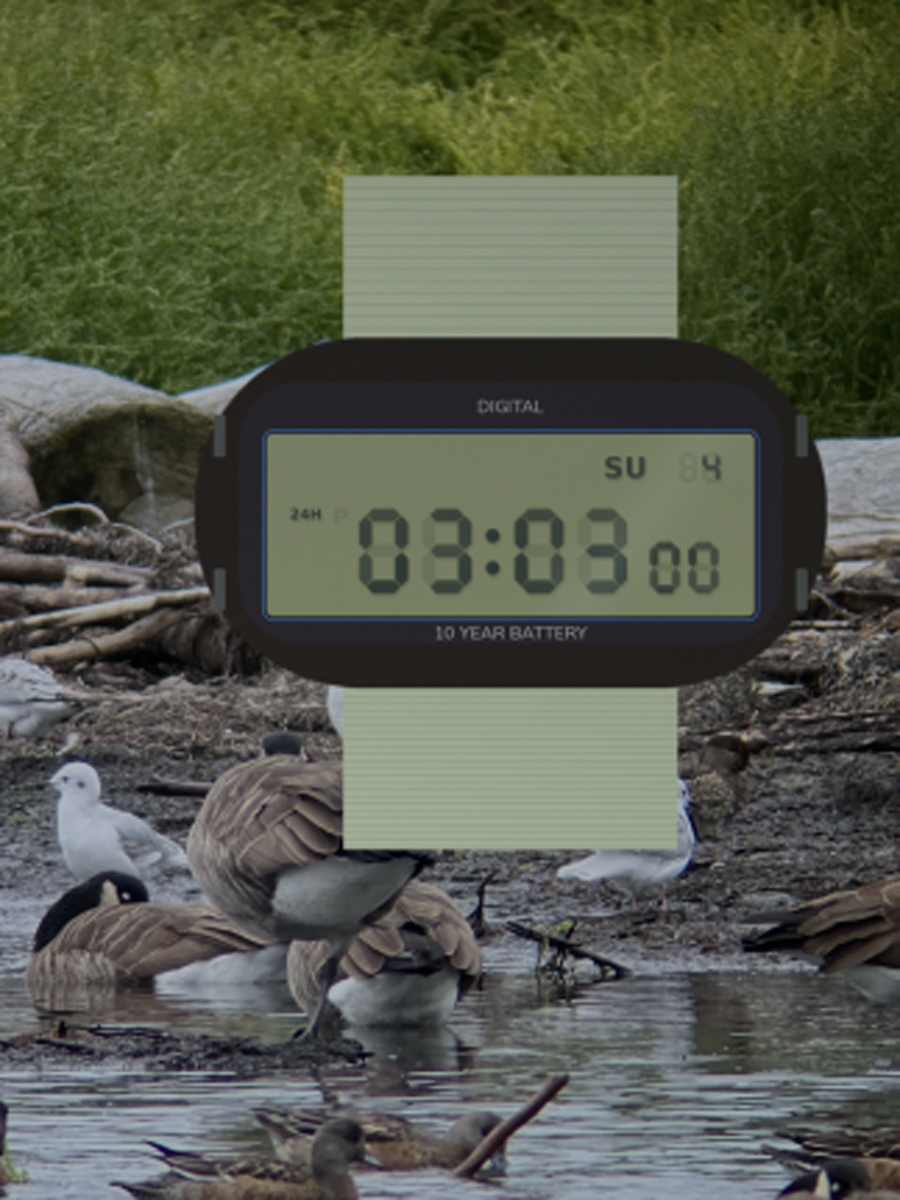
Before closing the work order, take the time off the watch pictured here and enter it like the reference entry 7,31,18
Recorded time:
3,03,00
